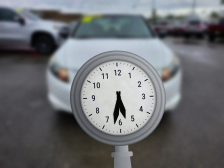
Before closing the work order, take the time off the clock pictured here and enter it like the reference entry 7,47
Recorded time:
5,32
